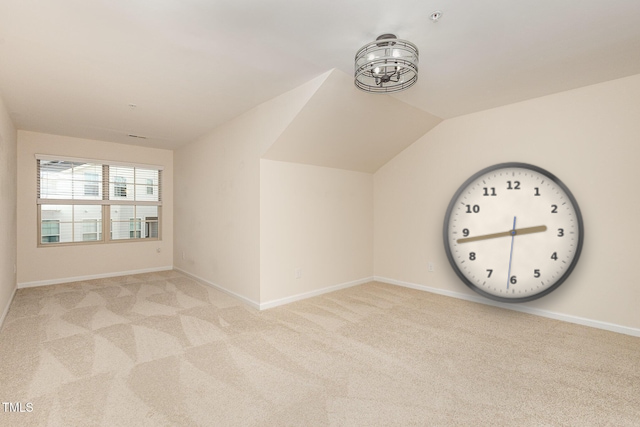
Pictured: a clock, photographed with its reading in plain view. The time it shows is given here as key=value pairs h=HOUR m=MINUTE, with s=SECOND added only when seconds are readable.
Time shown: h=2 m=43 s=31
